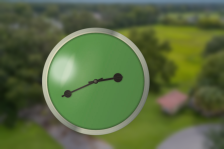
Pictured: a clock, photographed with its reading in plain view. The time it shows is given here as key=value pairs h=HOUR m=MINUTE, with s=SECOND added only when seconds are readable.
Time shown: h=2 m=41
